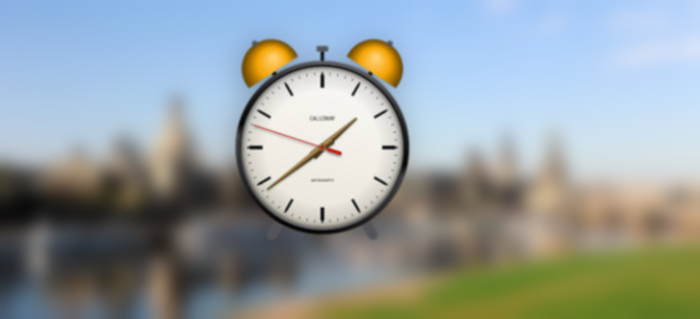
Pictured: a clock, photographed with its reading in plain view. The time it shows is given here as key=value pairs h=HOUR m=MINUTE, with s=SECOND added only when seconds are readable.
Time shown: h=1 m=38 s=48
